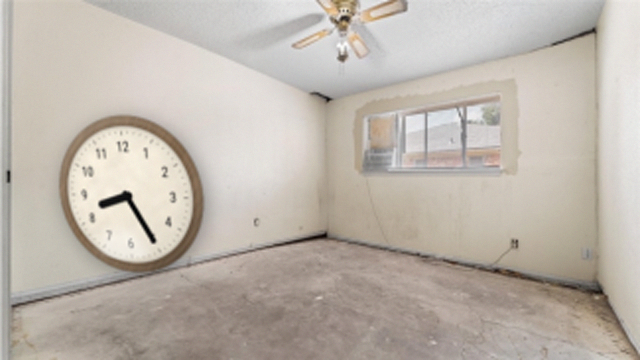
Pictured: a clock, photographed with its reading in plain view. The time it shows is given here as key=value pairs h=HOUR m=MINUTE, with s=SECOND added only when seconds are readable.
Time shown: h=8 m=25
